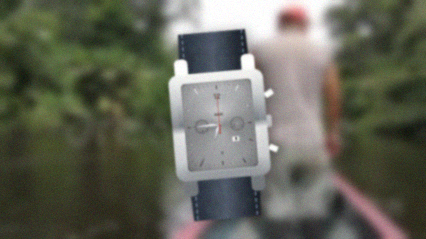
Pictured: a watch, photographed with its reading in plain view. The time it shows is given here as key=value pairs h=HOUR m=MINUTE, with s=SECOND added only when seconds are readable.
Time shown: h=6 m=45
